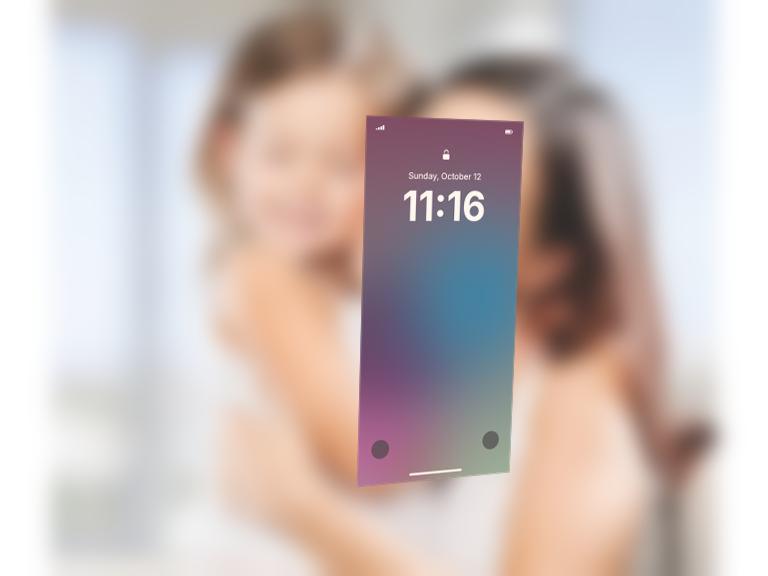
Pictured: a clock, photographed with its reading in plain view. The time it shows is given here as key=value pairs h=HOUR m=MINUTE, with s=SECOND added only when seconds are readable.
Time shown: h=11 m=16
